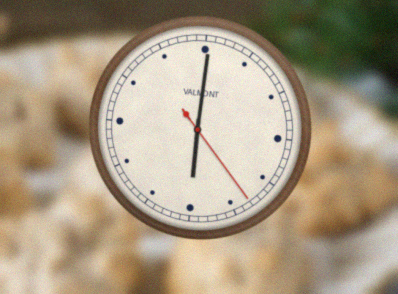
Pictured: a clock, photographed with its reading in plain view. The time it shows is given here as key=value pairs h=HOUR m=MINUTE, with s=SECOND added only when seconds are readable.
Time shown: h=6 m=0 s=23
